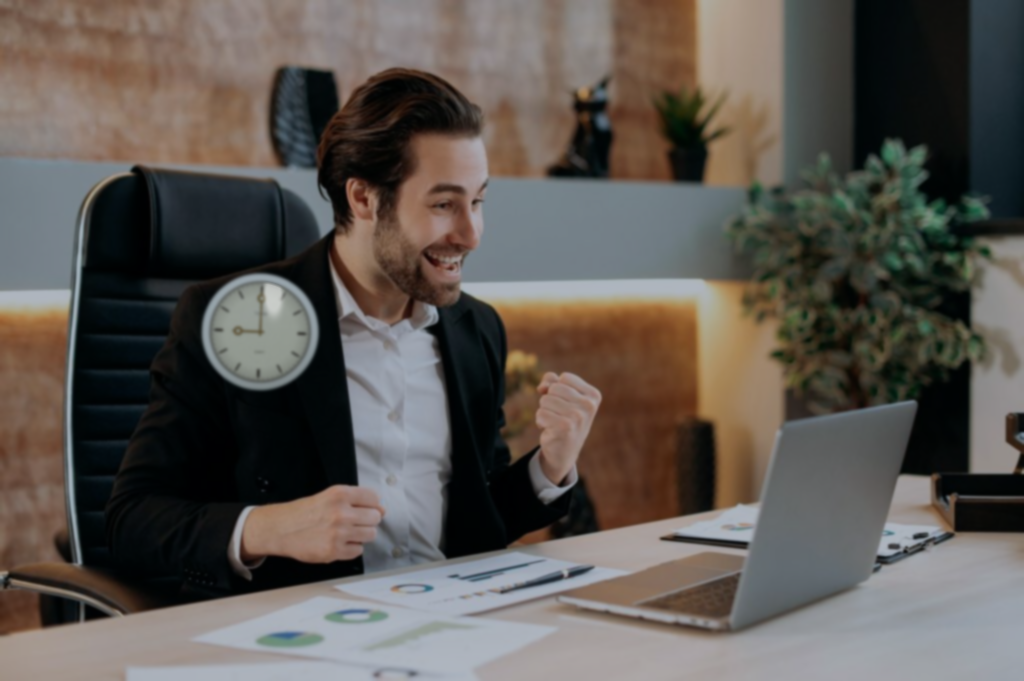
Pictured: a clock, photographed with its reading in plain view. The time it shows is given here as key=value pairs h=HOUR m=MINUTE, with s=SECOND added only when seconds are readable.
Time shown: h=9 m=0
